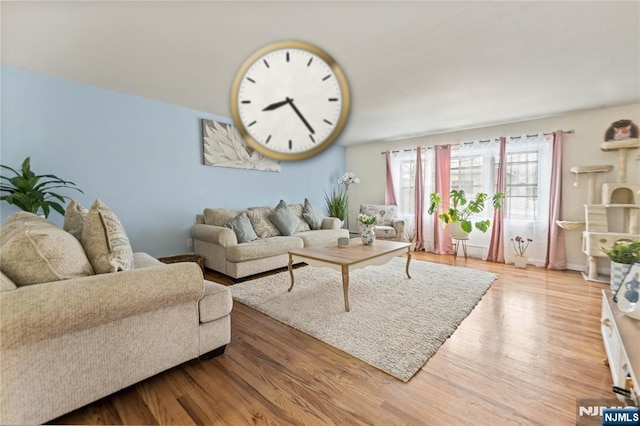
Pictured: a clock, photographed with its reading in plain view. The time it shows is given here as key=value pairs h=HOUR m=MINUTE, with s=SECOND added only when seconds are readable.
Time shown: h=8 m=24
